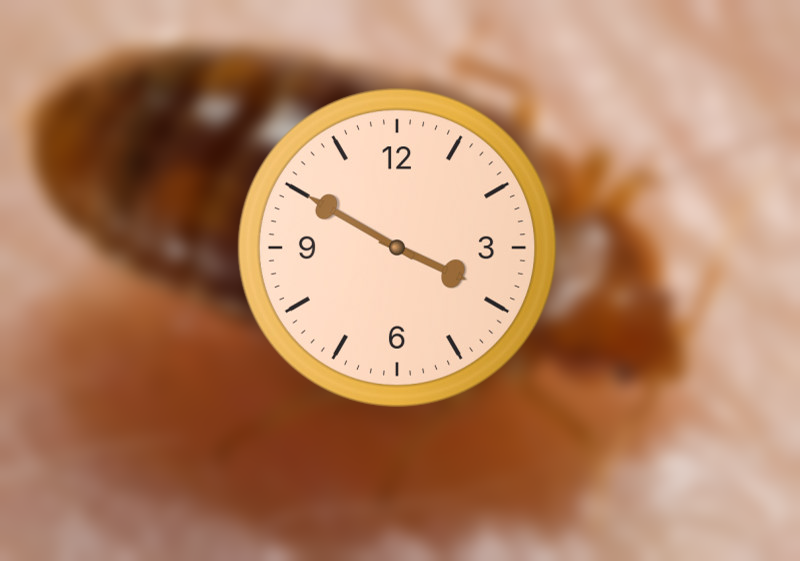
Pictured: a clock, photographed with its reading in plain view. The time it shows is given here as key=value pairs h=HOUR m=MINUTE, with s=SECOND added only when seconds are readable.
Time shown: h=3 m=50
